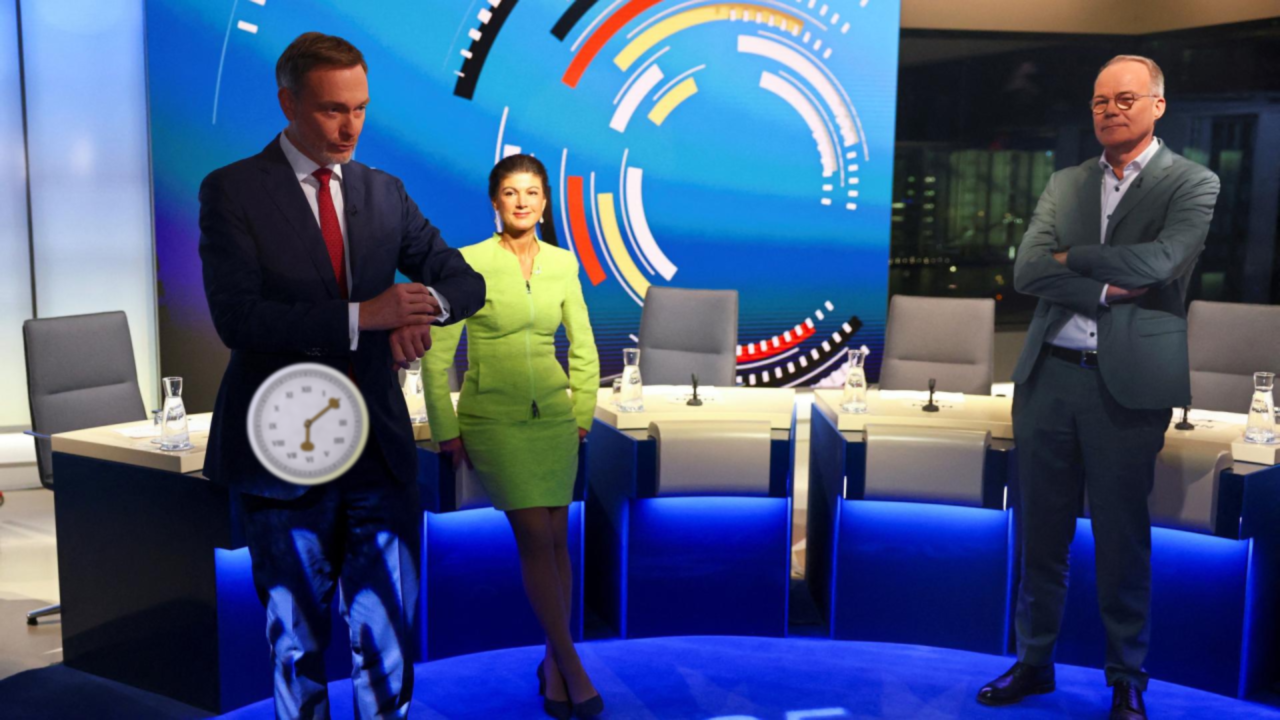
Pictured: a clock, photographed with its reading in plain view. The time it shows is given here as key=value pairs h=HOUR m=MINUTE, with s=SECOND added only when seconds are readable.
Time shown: h=6 m=9
